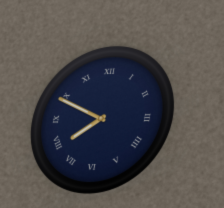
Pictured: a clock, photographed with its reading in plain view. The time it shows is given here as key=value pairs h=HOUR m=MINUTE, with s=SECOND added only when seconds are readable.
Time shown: h=7 m=49
